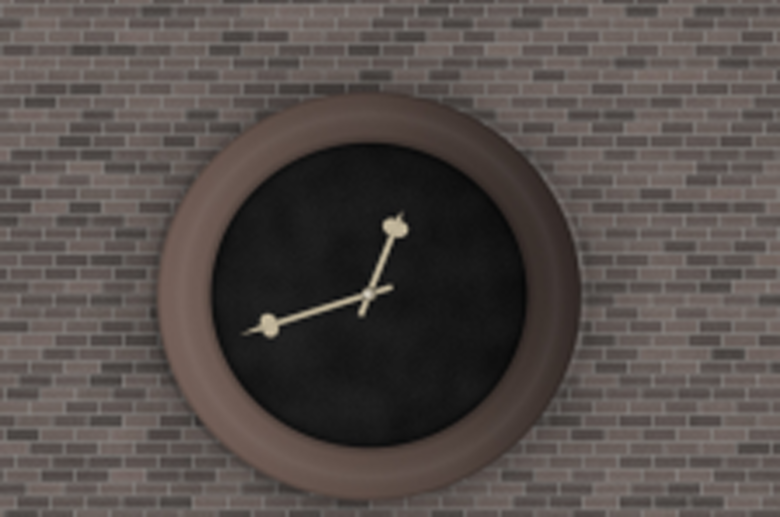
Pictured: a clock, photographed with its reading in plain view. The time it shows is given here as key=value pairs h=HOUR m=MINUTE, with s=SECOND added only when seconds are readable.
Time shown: h=12 m=42
